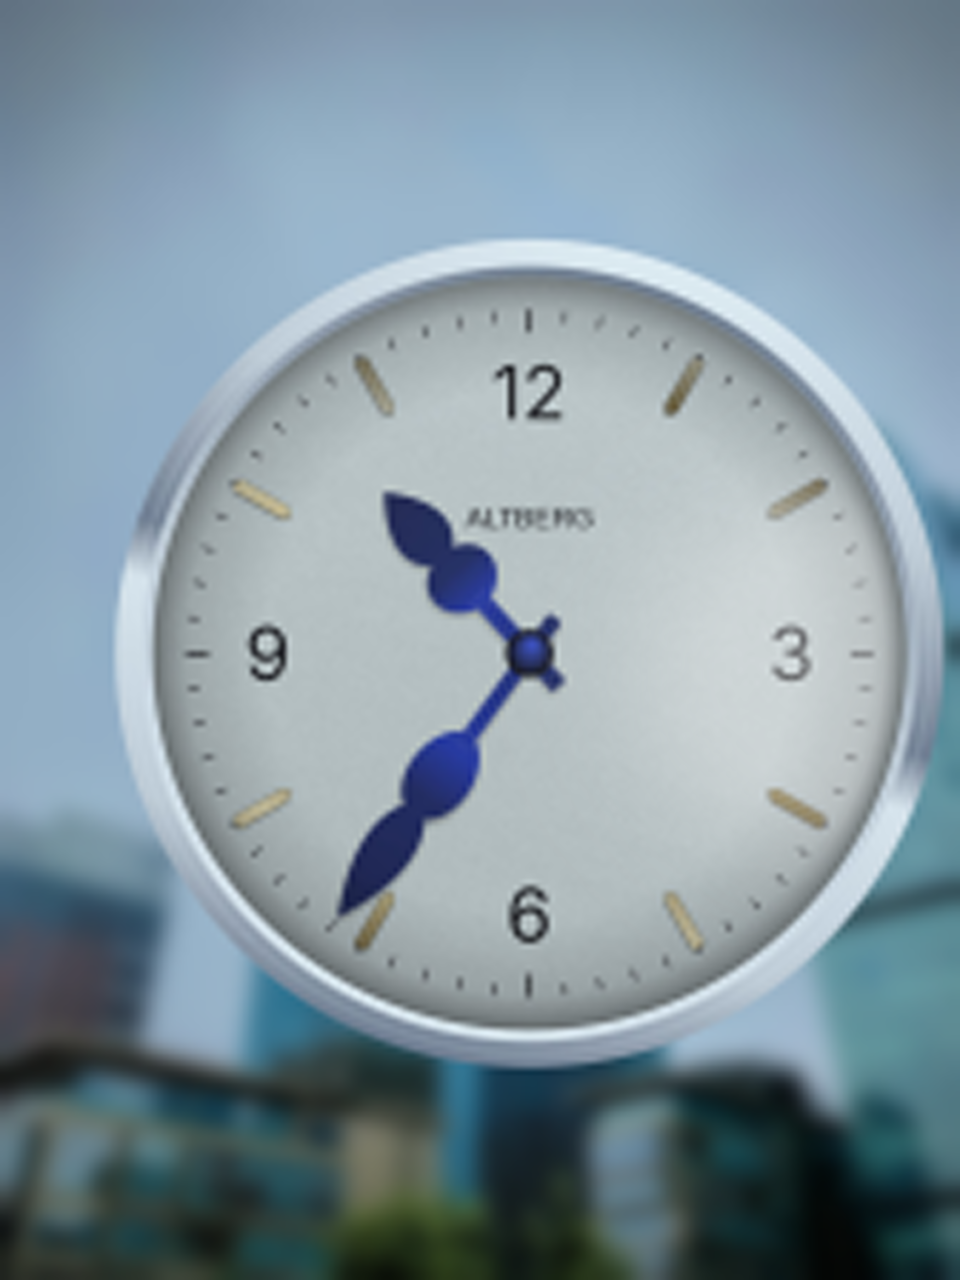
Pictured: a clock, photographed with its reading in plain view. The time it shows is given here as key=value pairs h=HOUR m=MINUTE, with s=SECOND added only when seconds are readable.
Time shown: h=10 m=36
